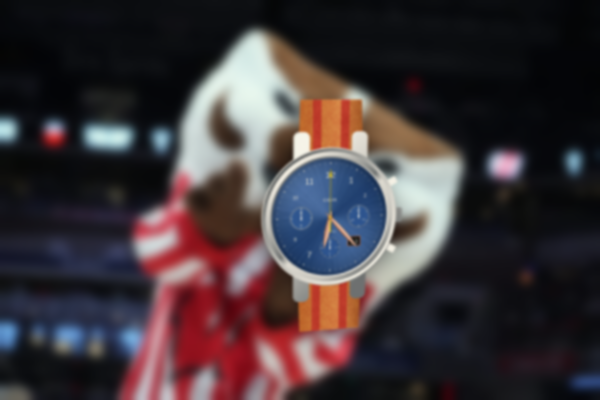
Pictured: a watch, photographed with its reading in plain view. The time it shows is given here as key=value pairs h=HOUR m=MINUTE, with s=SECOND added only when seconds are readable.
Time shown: h=6 m=23
